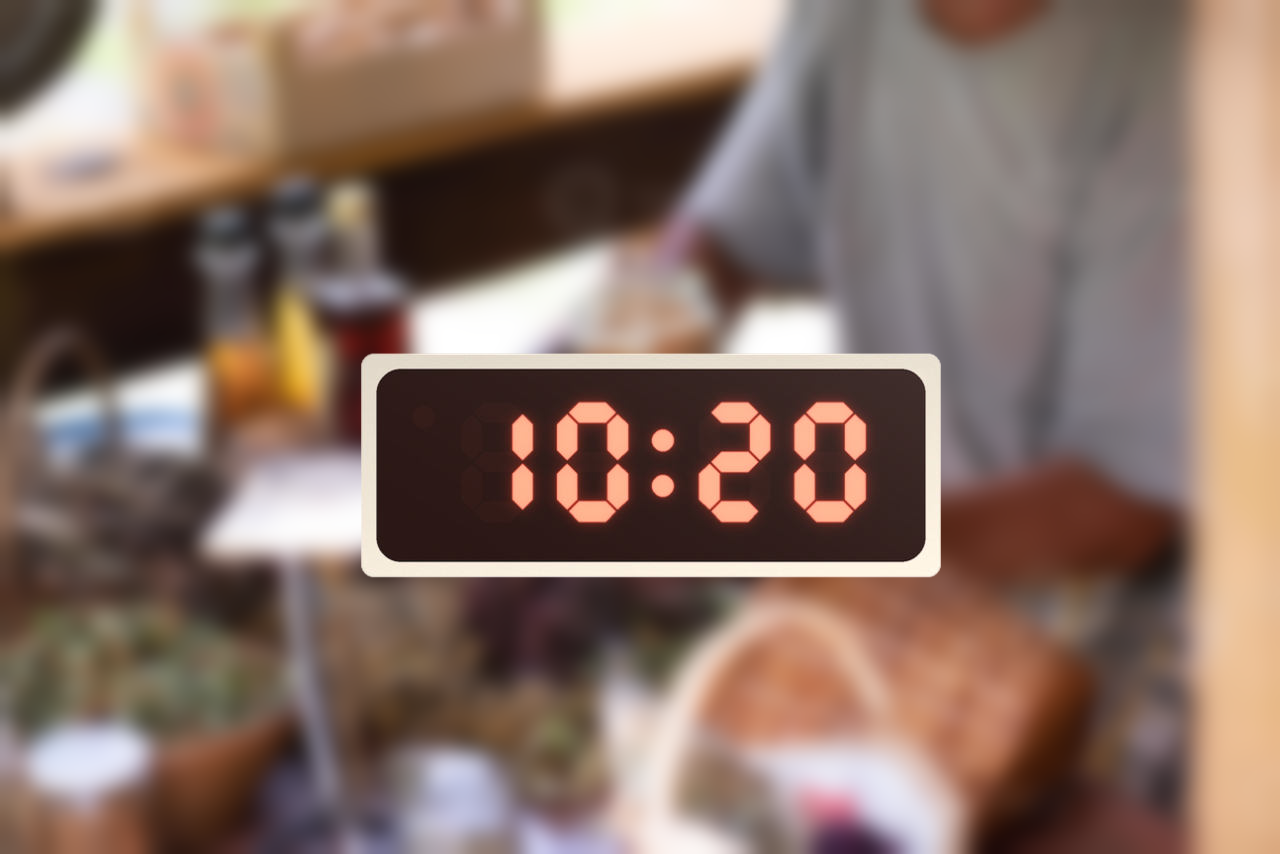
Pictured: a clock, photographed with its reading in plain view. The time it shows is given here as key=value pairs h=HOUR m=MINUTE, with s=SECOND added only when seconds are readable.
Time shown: h=10 m=20
